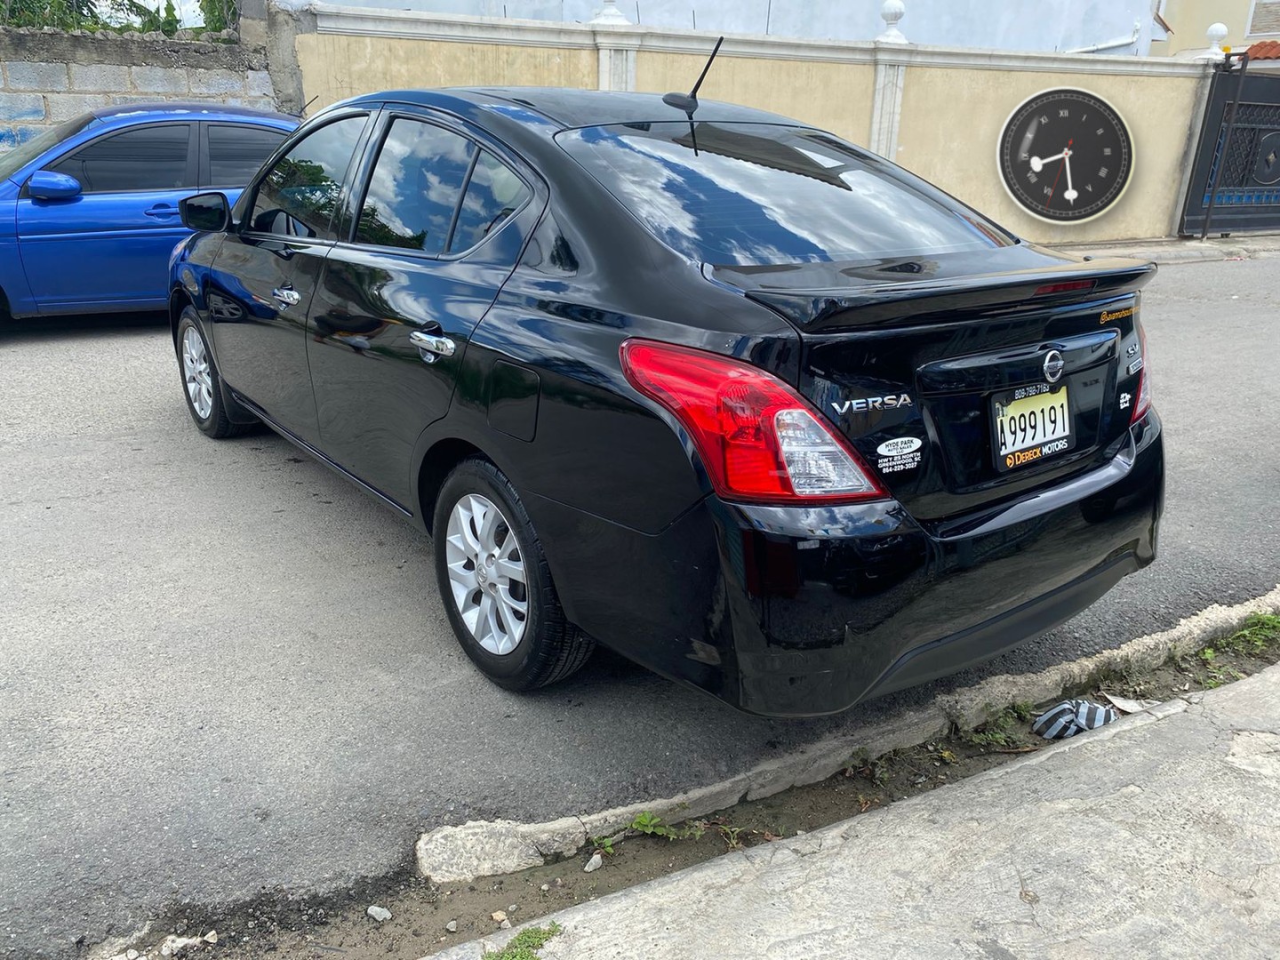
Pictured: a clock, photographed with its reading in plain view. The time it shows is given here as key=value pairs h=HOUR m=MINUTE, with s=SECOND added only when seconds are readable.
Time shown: h=8 m=29 s=34
